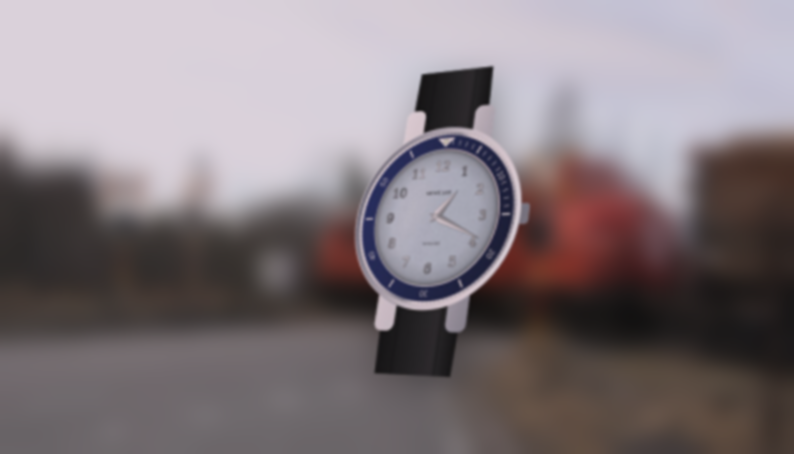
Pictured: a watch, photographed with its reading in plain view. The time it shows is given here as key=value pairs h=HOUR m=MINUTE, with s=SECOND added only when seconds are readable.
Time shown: h=1 m=19
